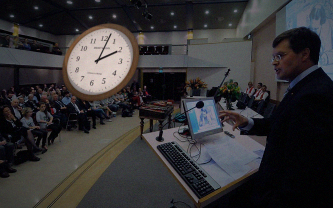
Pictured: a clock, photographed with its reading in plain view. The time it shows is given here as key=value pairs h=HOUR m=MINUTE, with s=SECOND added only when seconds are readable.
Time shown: h=2 m=2
